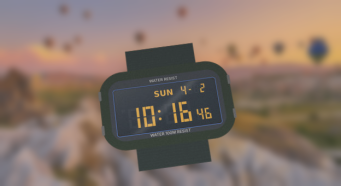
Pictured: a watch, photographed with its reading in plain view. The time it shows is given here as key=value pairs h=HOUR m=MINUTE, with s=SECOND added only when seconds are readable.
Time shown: h=10 m=16 s=46
